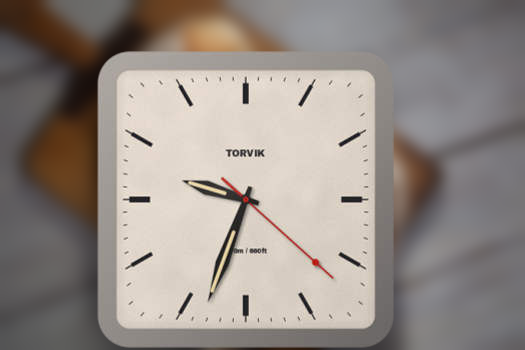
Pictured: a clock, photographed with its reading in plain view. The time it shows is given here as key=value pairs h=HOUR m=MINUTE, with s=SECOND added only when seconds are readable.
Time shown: h=9 m=33 s=22
